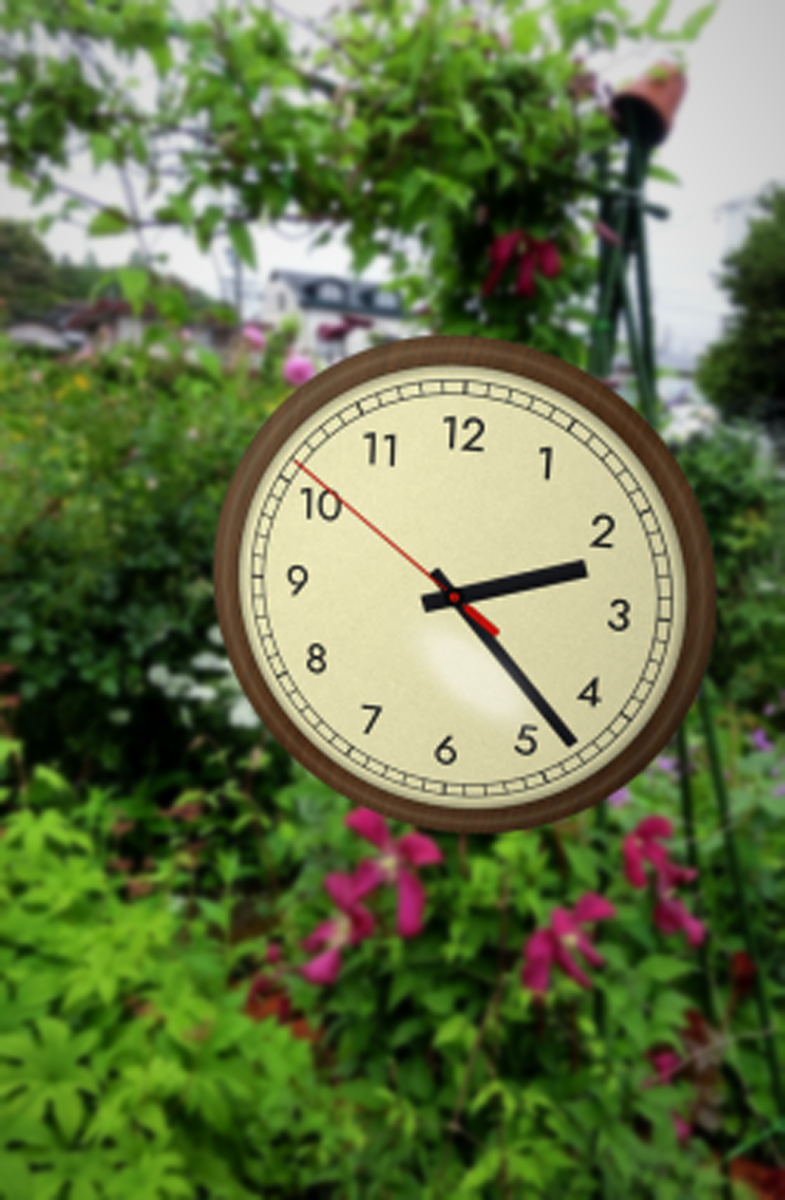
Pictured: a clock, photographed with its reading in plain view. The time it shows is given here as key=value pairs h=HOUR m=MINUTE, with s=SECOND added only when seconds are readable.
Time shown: h=2 m=22 s=51
